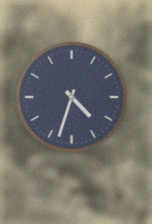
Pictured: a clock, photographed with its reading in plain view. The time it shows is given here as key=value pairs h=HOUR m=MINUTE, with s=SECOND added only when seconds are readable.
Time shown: h=4 m=33
